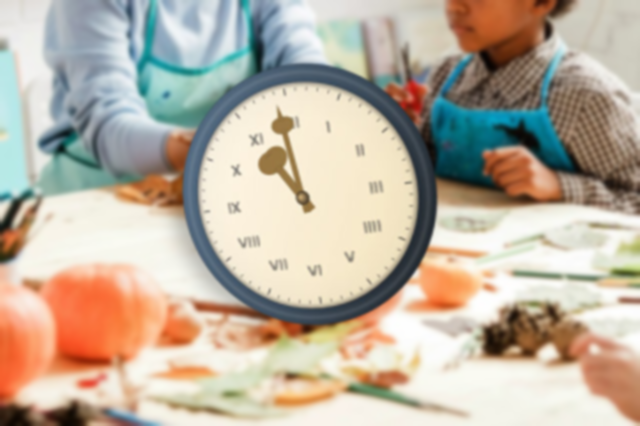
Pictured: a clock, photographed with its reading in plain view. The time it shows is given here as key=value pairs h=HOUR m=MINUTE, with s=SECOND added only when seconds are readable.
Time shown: h=10 m=59
